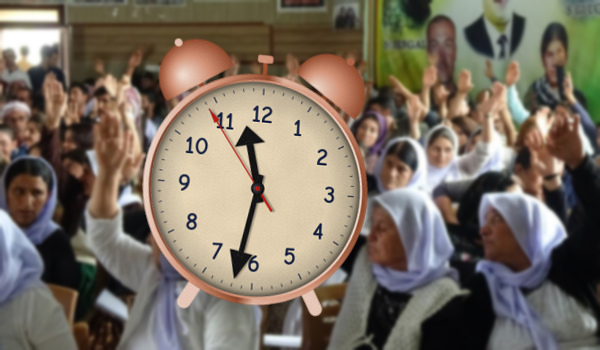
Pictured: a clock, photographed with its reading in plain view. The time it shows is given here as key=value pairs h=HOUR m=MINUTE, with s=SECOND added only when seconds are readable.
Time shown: h=11 m=31 s=54
